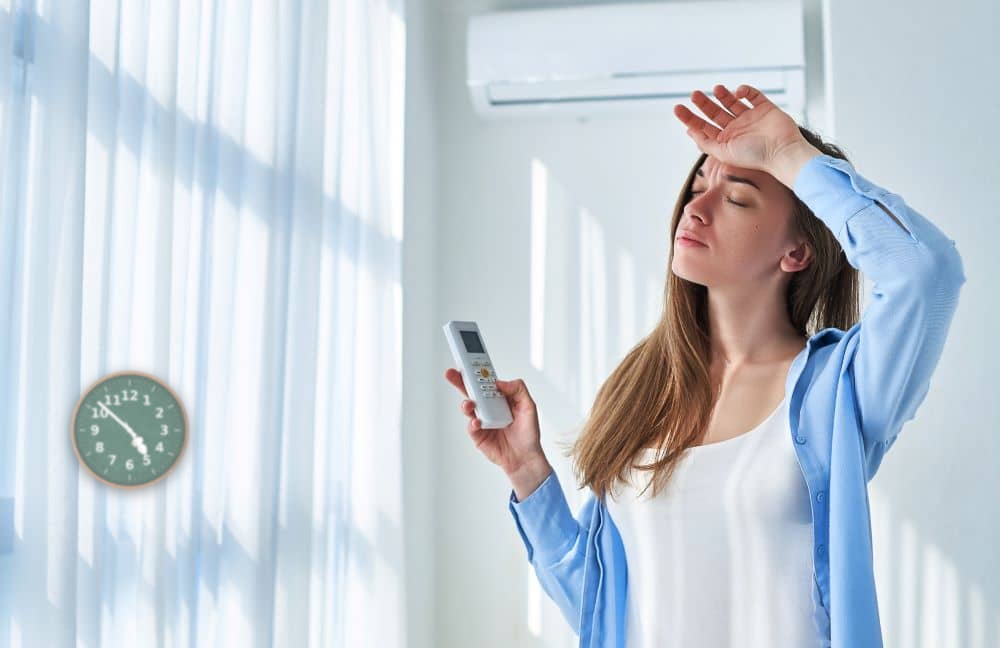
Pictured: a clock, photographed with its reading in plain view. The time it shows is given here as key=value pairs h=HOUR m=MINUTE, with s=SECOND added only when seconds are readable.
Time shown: h=4 m=52
